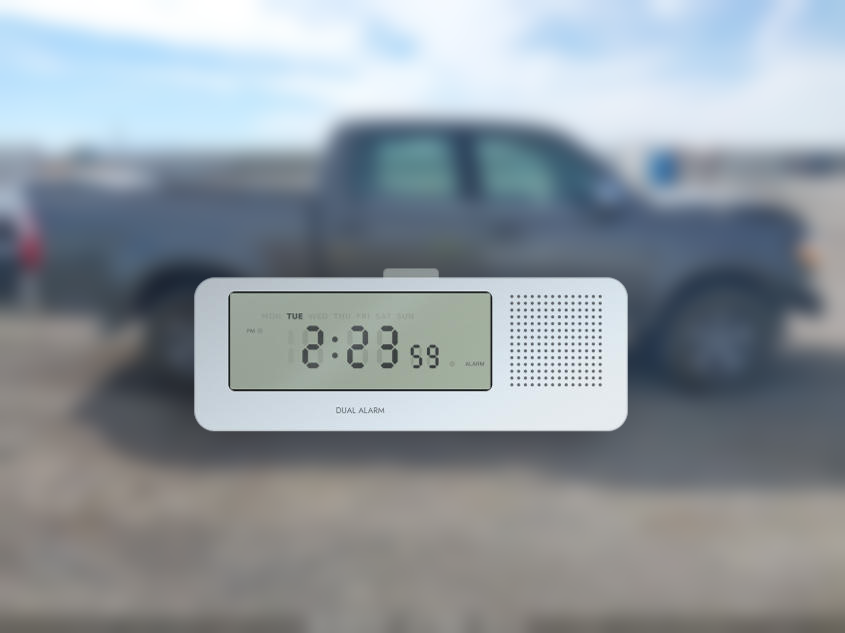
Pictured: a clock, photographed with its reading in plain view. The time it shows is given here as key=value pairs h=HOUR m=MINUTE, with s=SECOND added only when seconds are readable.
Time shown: h=2 m=23 s=59
